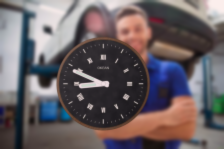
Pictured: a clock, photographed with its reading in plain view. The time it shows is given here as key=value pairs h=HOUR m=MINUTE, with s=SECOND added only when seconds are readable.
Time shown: h=8 m=49
